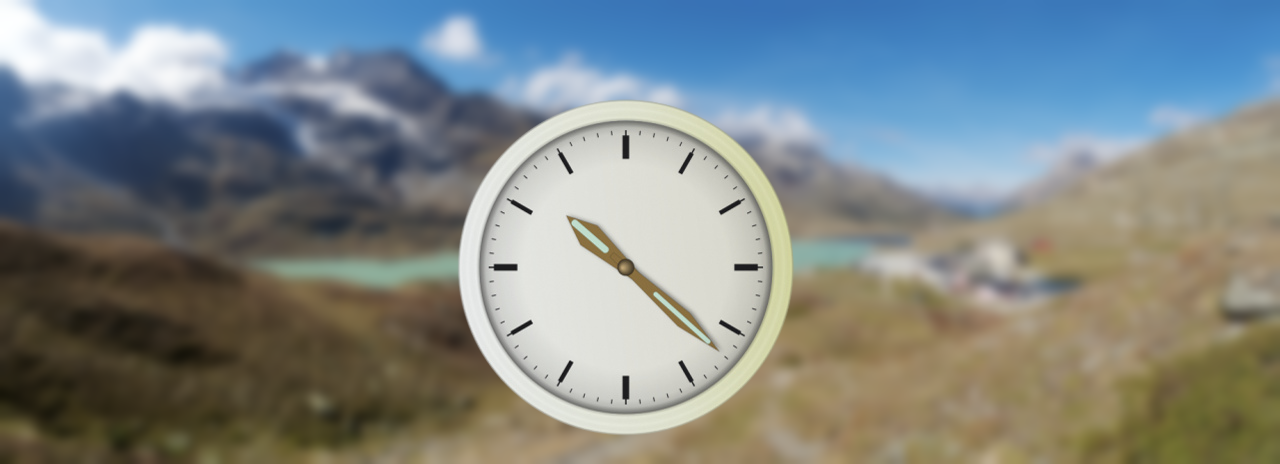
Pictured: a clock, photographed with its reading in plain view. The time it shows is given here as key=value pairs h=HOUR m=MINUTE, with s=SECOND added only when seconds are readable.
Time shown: h=10 m=22
